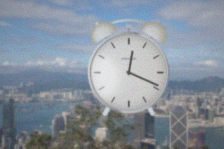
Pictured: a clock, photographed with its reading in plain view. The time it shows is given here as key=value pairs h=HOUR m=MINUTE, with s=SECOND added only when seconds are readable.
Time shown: h=12 m=19
